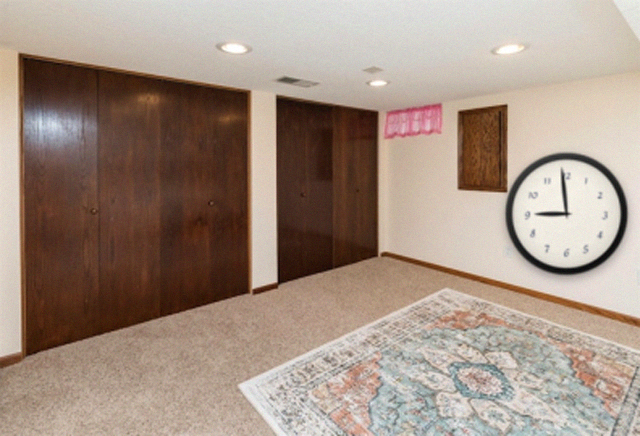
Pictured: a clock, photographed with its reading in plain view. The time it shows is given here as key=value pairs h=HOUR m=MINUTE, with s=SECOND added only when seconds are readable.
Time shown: h=8 m=59
